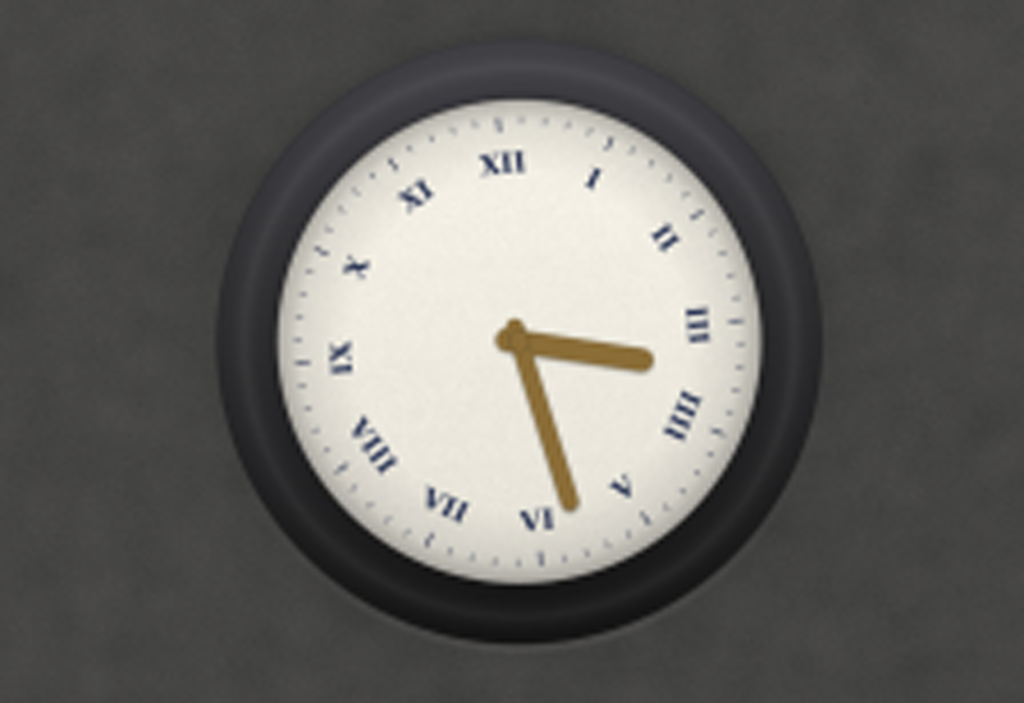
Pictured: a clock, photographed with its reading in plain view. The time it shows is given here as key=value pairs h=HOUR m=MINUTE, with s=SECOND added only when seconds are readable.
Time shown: h=3 m=28
